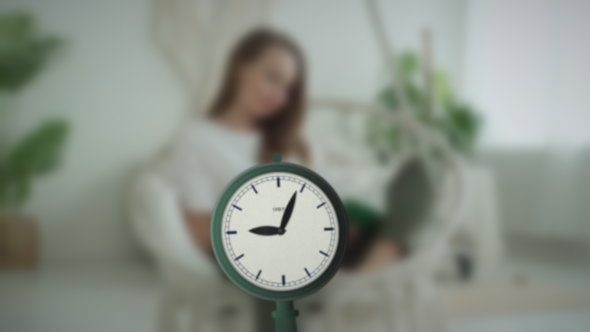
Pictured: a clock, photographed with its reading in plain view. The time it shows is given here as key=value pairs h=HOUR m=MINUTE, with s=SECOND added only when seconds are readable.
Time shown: h=9 m=4
